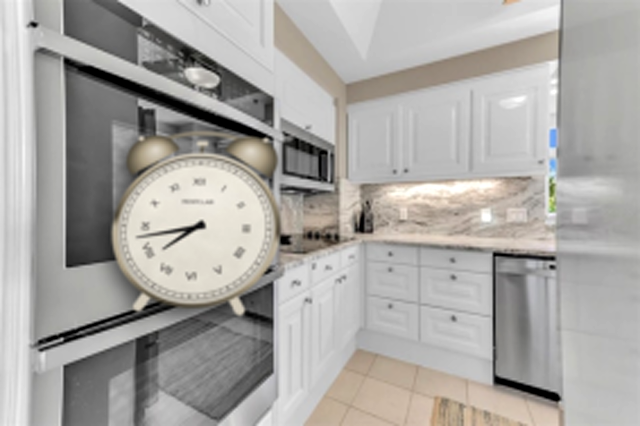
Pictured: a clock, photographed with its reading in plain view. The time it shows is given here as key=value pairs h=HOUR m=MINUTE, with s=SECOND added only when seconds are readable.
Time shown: h=7 m=43
